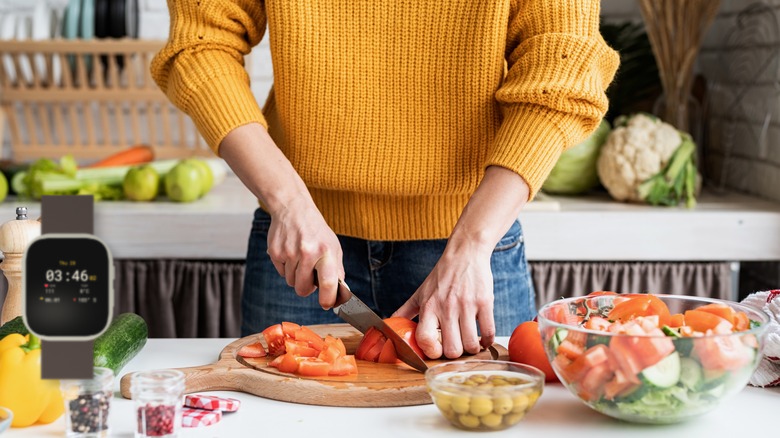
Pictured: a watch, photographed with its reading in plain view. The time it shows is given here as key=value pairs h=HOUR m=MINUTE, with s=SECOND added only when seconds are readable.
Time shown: h=3 m=46
